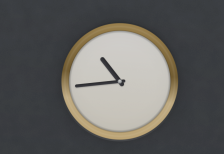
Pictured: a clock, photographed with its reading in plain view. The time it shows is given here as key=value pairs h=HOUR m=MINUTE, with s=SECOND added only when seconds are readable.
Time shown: h=10 m=44
